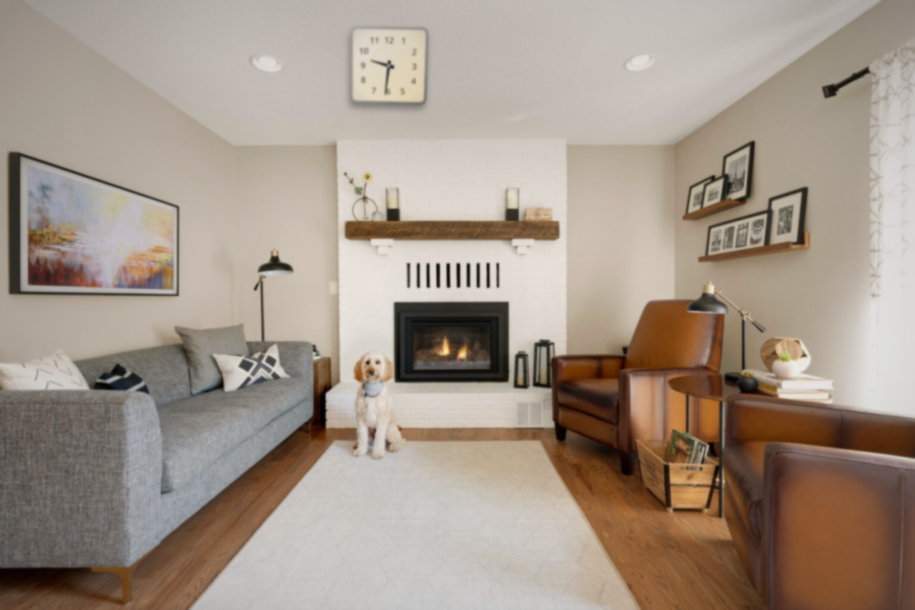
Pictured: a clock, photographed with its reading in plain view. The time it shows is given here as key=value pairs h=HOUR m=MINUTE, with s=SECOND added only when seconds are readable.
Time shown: h=9 m=31
